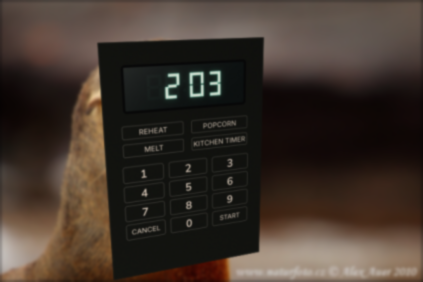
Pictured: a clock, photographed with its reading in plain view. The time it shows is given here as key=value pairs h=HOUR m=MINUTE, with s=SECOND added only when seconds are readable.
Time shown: h=2 m=3
